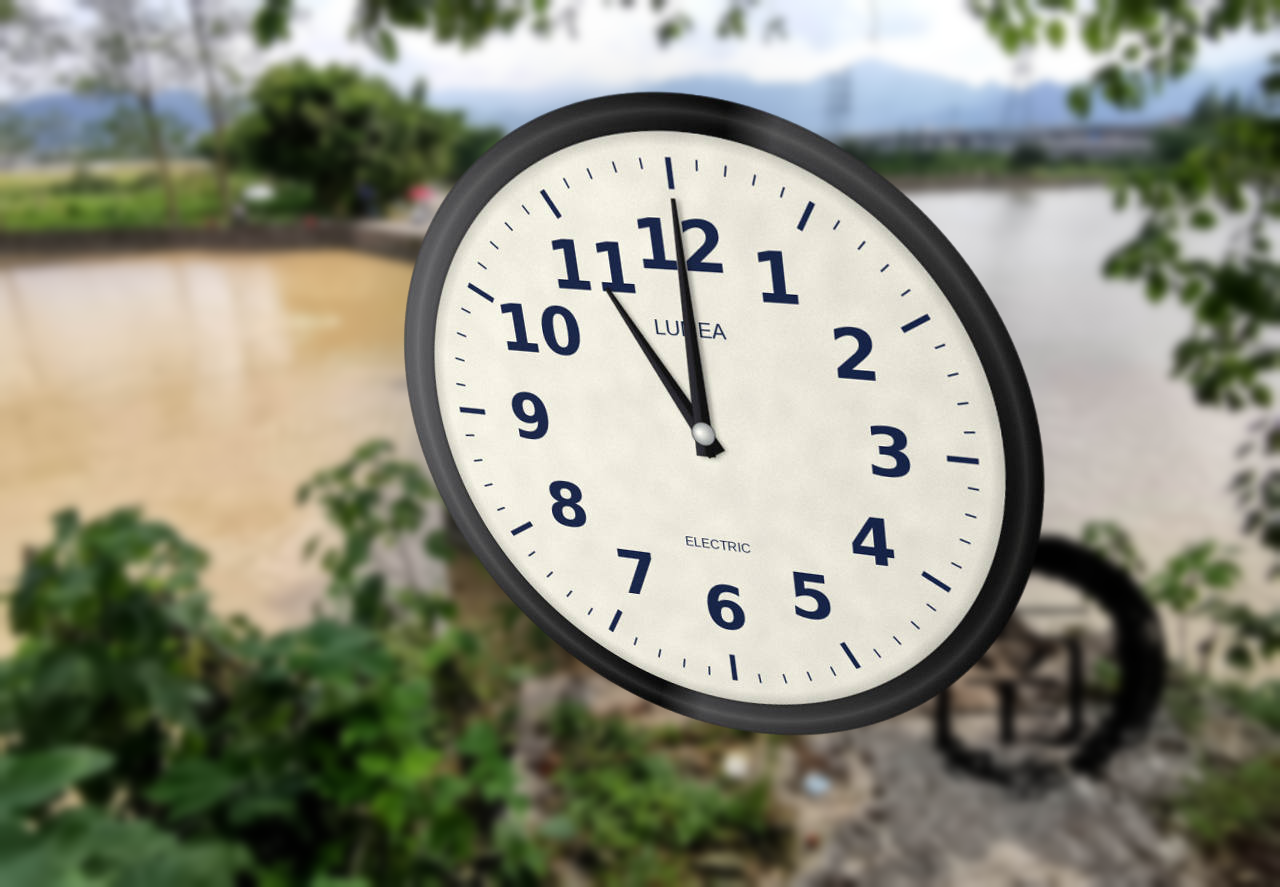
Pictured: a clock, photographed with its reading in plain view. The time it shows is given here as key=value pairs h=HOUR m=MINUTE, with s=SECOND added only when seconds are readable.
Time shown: h=11 m=0
